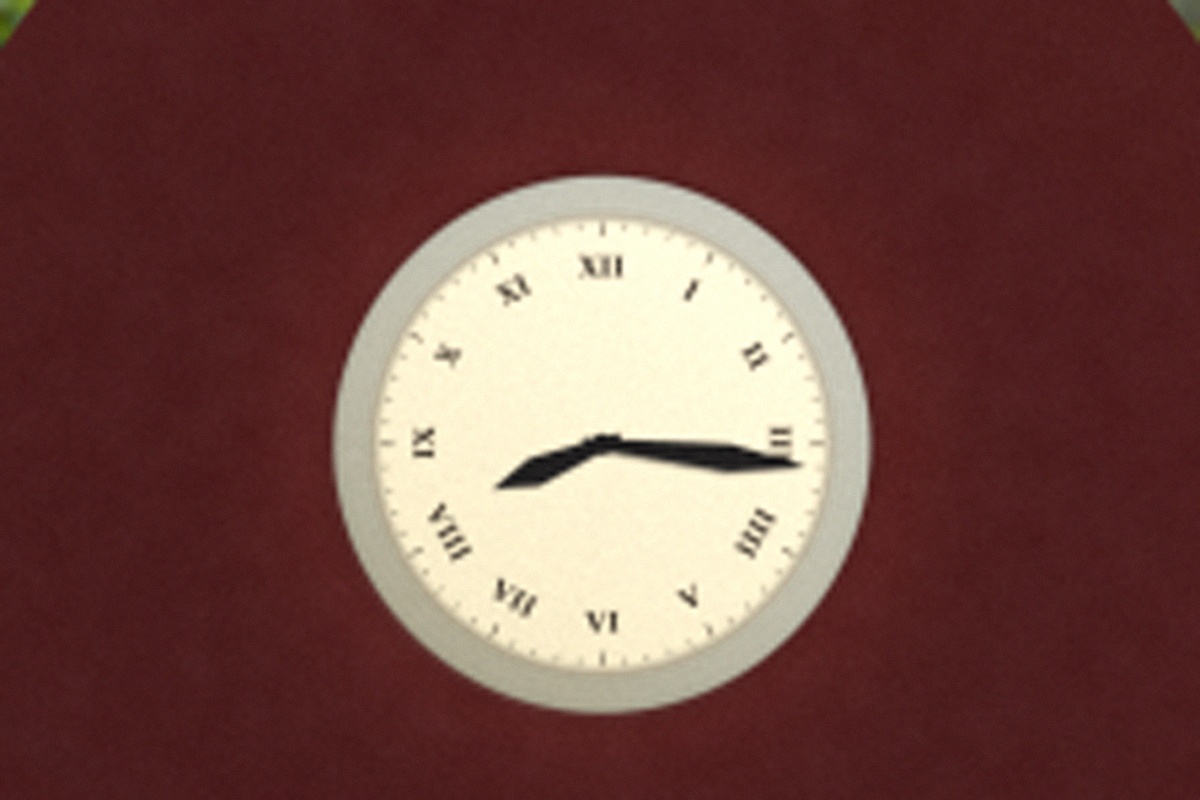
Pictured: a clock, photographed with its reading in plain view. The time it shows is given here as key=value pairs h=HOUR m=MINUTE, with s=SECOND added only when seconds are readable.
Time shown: h=8 m=16
